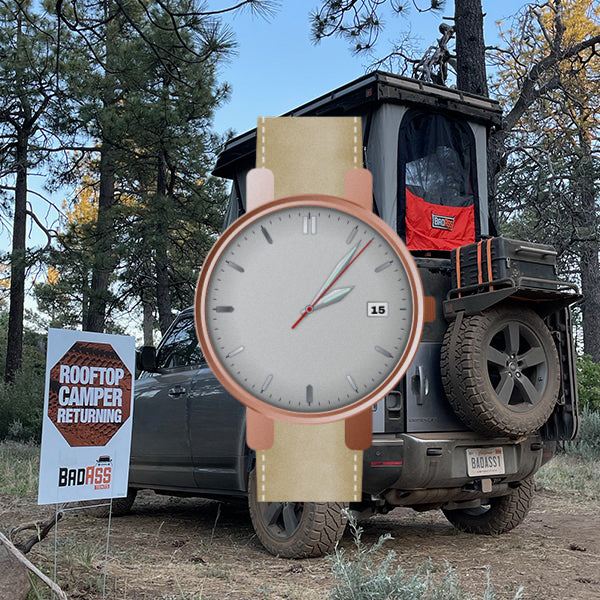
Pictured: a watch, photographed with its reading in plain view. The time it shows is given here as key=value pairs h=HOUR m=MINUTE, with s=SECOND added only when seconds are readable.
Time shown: h=2 m=6 s=7
